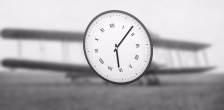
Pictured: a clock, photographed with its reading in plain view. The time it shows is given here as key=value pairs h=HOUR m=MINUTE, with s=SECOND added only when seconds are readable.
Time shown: h=6 m=8
